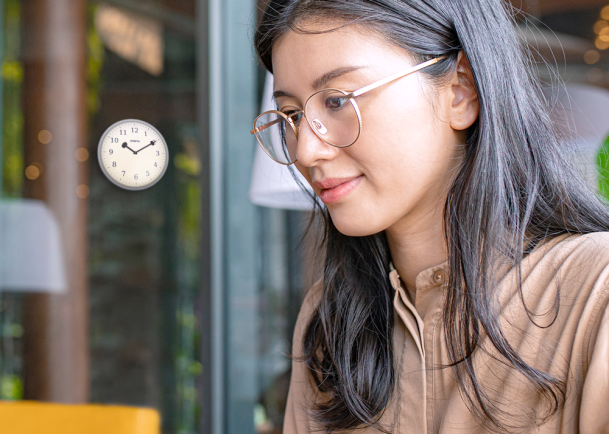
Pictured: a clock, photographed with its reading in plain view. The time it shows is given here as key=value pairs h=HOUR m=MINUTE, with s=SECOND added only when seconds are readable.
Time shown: h=10 m=10
